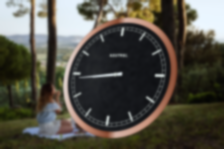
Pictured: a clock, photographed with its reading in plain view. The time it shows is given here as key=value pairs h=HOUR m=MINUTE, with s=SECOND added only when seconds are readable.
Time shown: h=8 m=44
